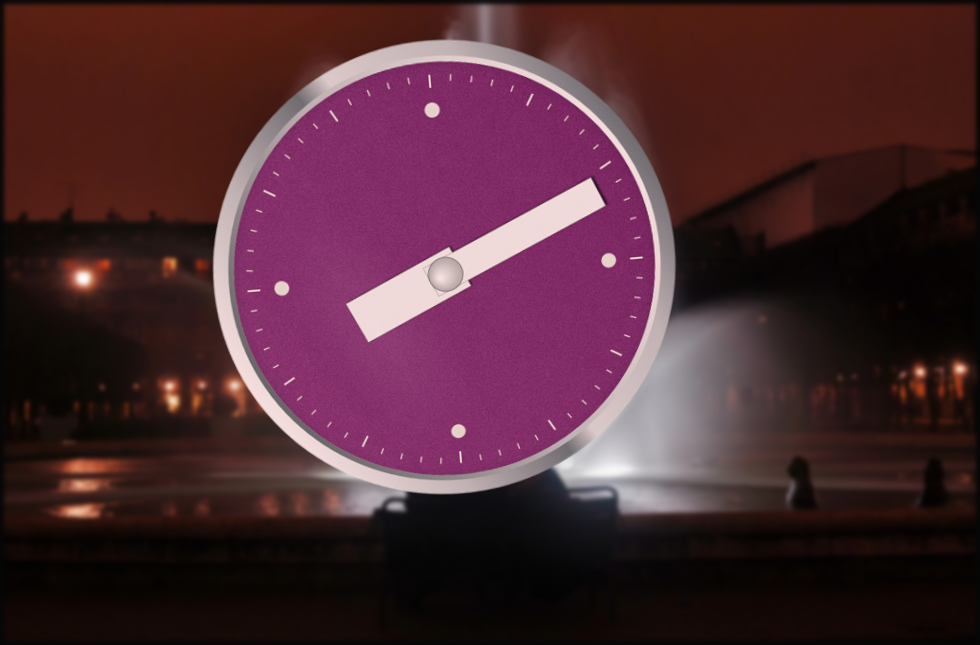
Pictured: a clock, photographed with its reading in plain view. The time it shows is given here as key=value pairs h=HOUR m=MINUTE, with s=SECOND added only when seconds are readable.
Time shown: h=8 m=11
